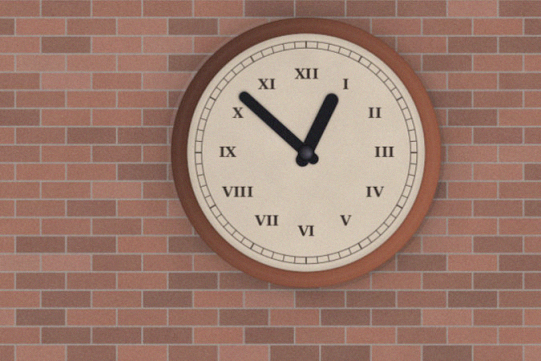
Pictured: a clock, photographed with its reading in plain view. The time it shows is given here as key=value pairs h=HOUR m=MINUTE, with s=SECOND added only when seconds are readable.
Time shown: h=12 m=52
